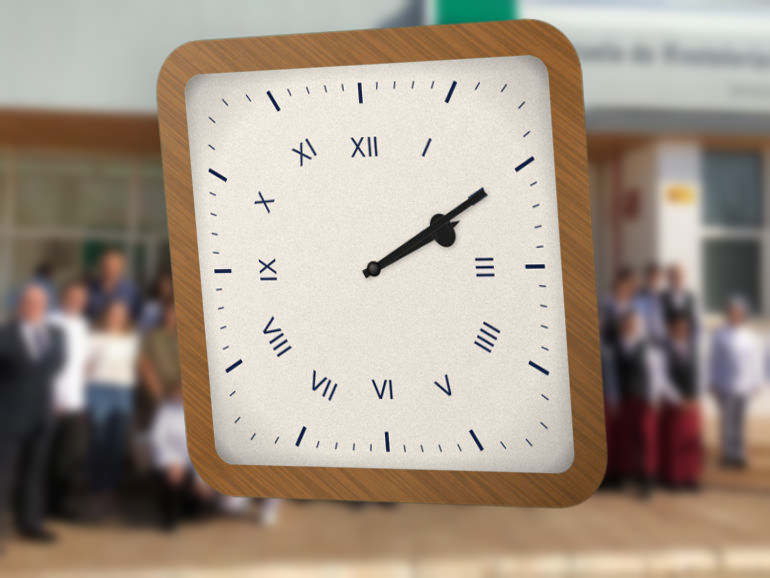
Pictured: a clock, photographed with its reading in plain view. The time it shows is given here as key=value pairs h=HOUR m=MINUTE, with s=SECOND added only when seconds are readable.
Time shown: h=2 m=10
